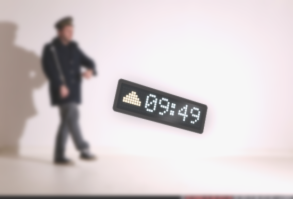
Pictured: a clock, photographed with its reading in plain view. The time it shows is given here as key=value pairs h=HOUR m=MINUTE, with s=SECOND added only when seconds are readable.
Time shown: h=9 m=49
